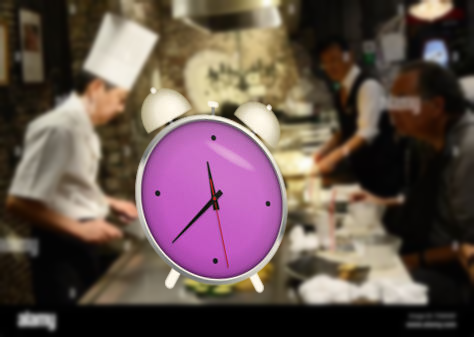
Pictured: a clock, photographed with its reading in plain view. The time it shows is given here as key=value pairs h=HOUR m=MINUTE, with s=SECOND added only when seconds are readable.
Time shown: h=11 m=37 s=28
